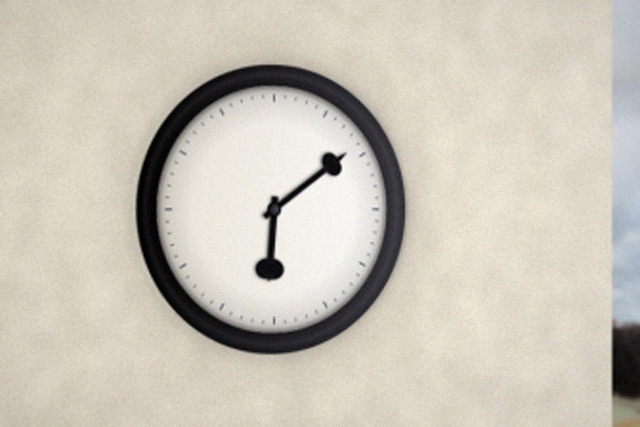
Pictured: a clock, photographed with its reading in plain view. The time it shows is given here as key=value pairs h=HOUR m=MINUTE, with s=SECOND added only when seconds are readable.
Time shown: h=6 m=9
